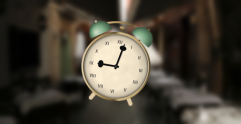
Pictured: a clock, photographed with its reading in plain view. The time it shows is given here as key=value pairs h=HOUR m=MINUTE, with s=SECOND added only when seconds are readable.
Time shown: h=9 m=2
